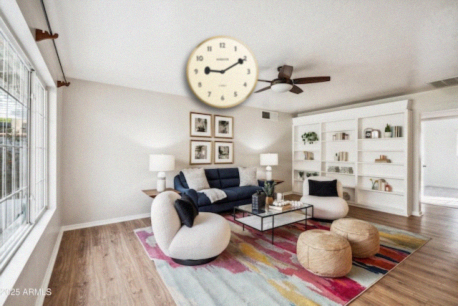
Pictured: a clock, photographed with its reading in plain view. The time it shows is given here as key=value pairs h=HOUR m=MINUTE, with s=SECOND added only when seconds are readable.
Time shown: h=9 m=10
